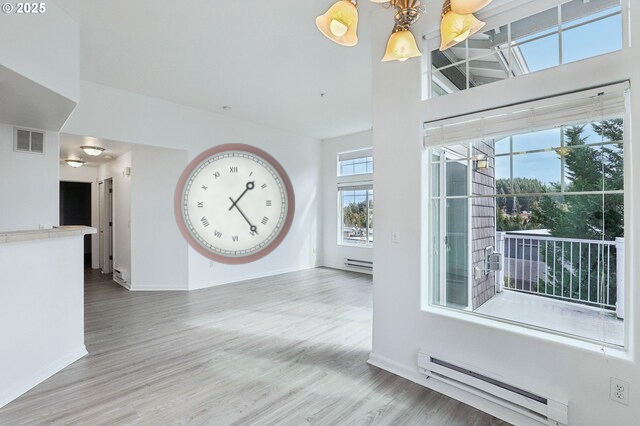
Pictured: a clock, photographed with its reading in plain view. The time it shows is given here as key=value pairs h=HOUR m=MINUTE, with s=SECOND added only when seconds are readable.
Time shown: h=1 m=24
